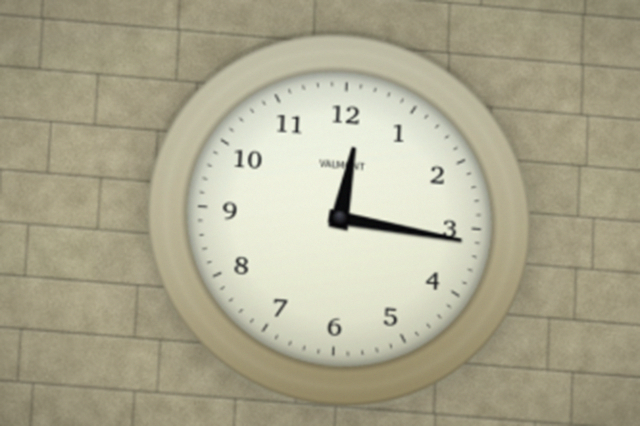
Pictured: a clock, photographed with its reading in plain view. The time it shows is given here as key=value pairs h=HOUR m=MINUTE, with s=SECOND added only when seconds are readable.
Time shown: h=12 m=16
